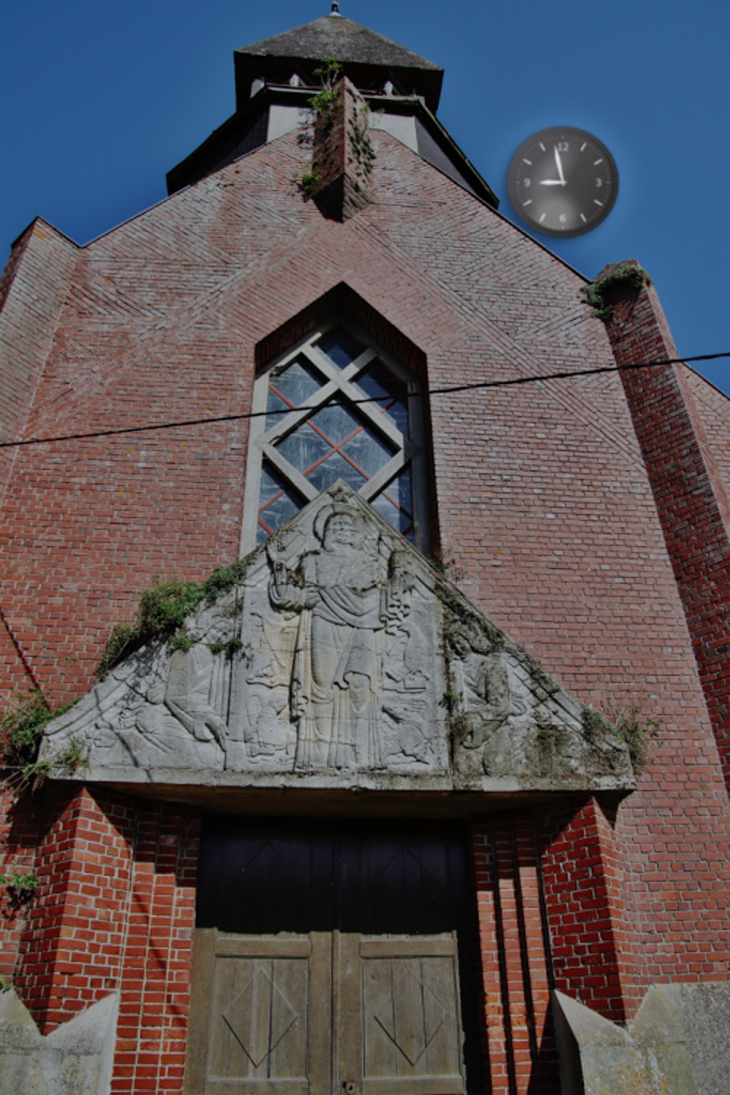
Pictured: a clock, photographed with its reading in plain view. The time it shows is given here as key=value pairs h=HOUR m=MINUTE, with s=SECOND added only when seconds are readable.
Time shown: h=8 m=58
